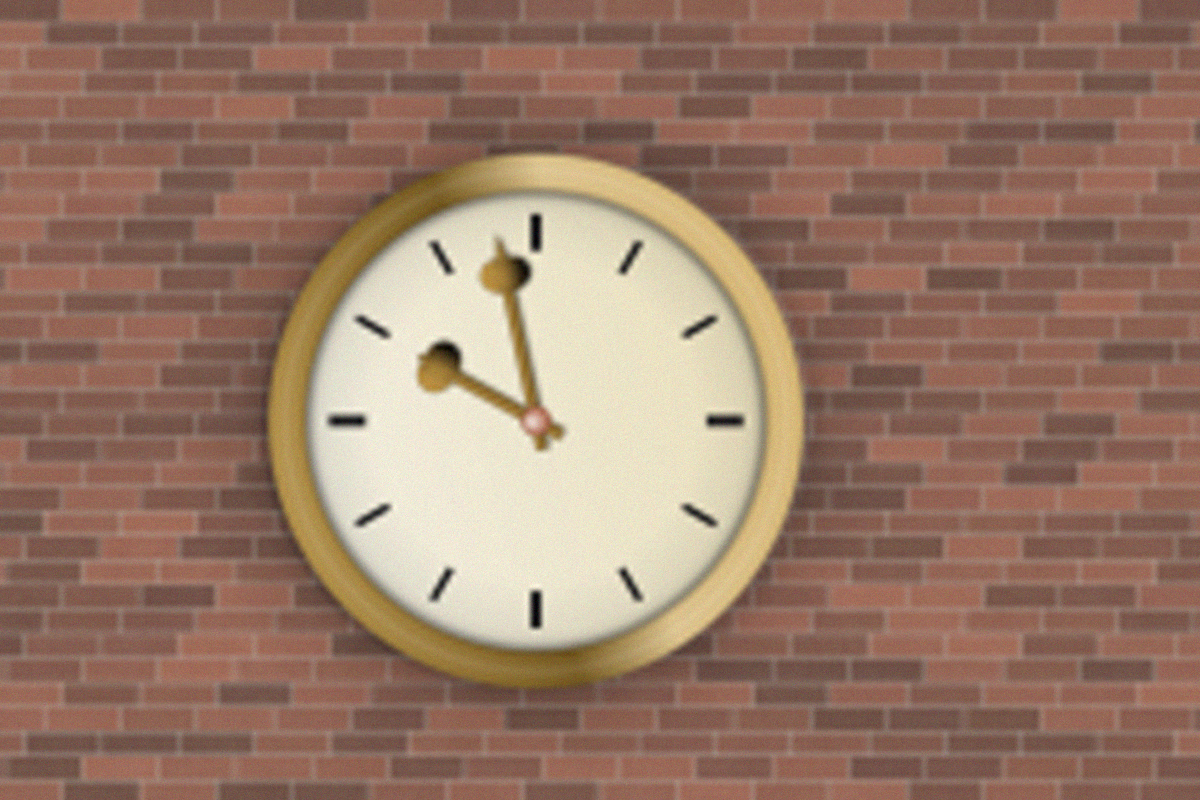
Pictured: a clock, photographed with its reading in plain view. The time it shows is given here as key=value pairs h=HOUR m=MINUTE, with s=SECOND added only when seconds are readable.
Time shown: h=9 m=58
